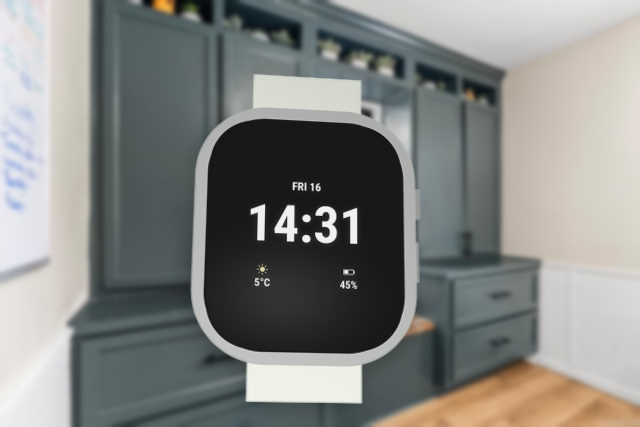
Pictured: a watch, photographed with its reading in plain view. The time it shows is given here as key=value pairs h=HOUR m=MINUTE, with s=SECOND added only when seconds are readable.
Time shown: h=14 m=31
